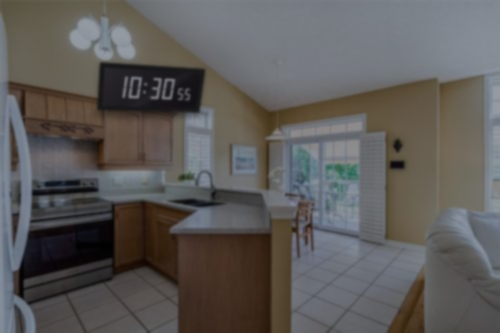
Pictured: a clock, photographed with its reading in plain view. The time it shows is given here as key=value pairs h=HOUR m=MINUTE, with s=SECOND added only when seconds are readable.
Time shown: h=10 m=30 s=55
